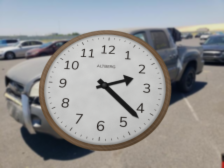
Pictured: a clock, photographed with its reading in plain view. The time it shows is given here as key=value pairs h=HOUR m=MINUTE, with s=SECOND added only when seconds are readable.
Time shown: h=2 m=22
